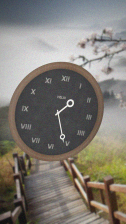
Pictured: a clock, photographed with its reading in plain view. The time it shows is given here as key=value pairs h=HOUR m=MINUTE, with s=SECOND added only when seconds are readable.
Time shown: h=1 m=26
